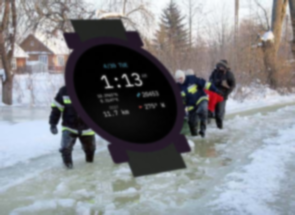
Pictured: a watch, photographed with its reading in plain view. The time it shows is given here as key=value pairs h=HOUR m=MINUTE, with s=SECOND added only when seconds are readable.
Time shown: h=1 m=13
